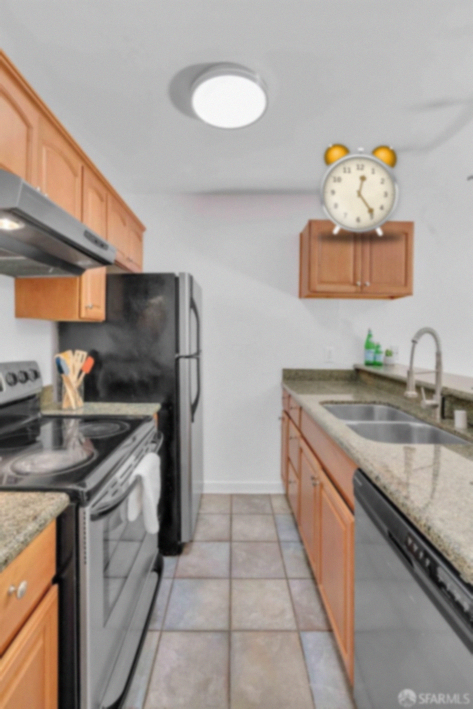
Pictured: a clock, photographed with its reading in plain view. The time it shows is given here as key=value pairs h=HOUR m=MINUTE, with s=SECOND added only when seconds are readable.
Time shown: h=12 m=24
